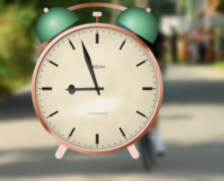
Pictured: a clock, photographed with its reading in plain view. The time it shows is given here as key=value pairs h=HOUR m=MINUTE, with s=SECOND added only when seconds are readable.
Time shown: h=8 m=57
